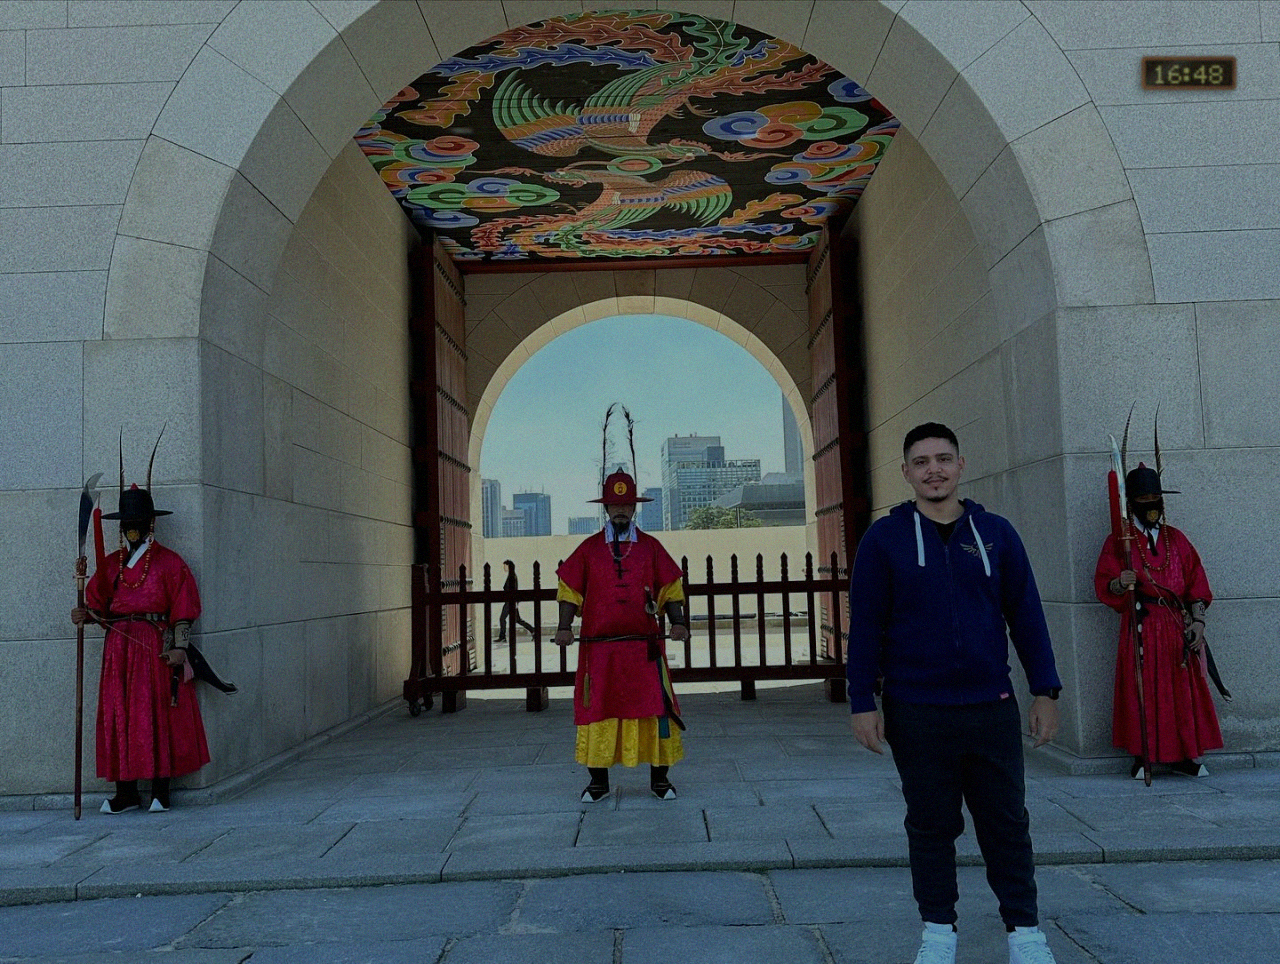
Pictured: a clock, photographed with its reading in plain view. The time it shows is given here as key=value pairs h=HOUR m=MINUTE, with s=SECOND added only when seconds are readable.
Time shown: h=16 m=48
